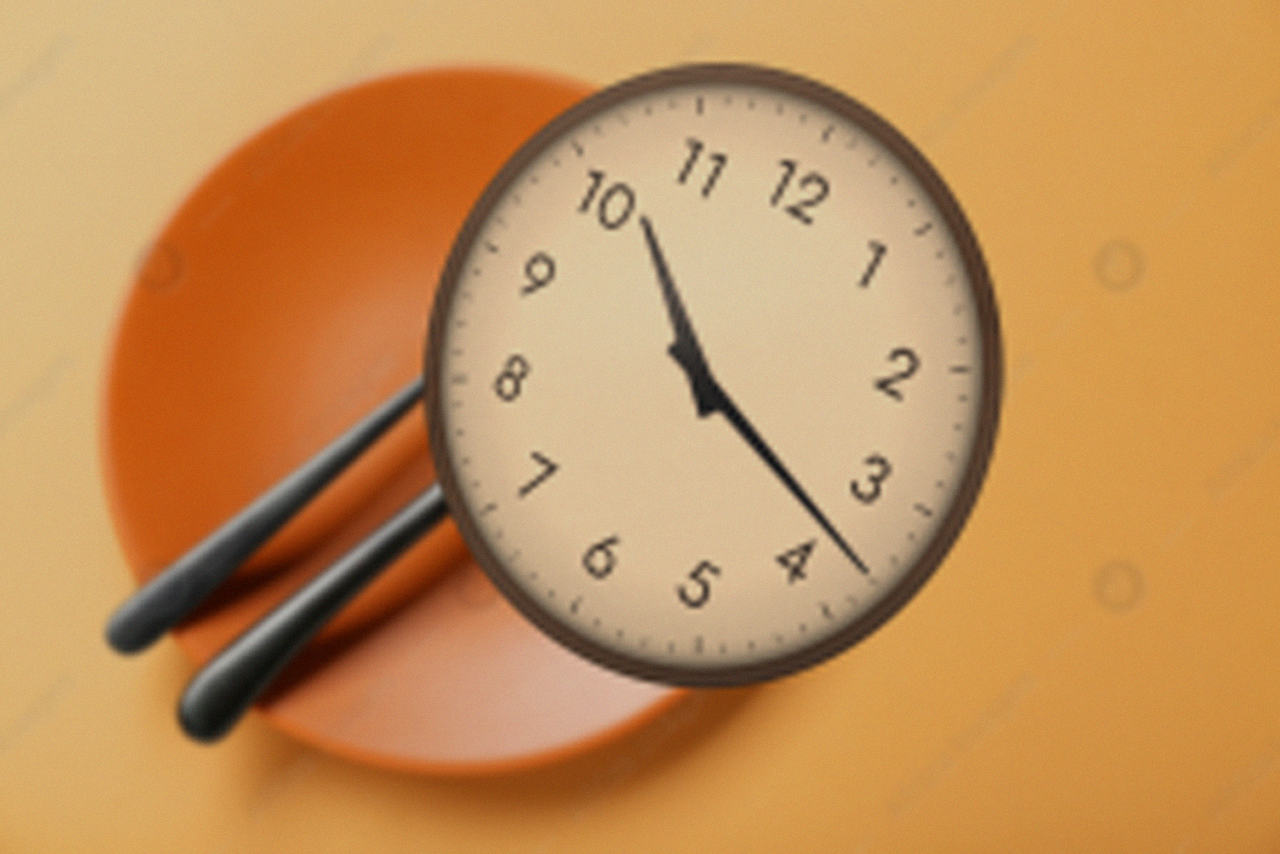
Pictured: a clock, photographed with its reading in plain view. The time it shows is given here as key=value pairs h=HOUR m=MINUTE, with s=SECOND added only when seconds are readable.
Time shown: h=10 m=18
